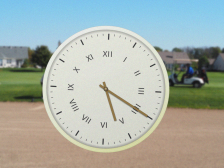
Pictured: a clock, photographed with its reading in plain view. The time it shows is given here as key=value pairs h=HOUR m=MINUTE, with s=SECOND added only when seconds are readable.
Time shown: h=5 m=20
